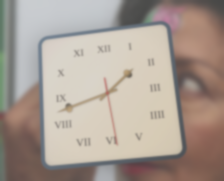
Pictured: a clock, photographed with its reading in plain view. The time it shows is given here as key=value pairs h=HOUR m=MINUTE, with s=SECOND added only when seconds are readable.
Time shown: h=1 m=42 s=29
